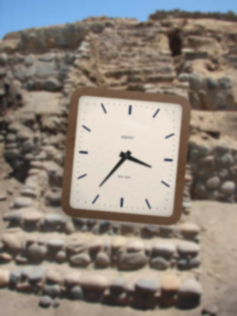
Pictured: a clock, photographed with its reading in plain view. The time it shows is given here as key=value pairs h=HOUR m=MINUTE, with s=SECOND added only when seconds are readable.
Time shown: h=3 m=36
